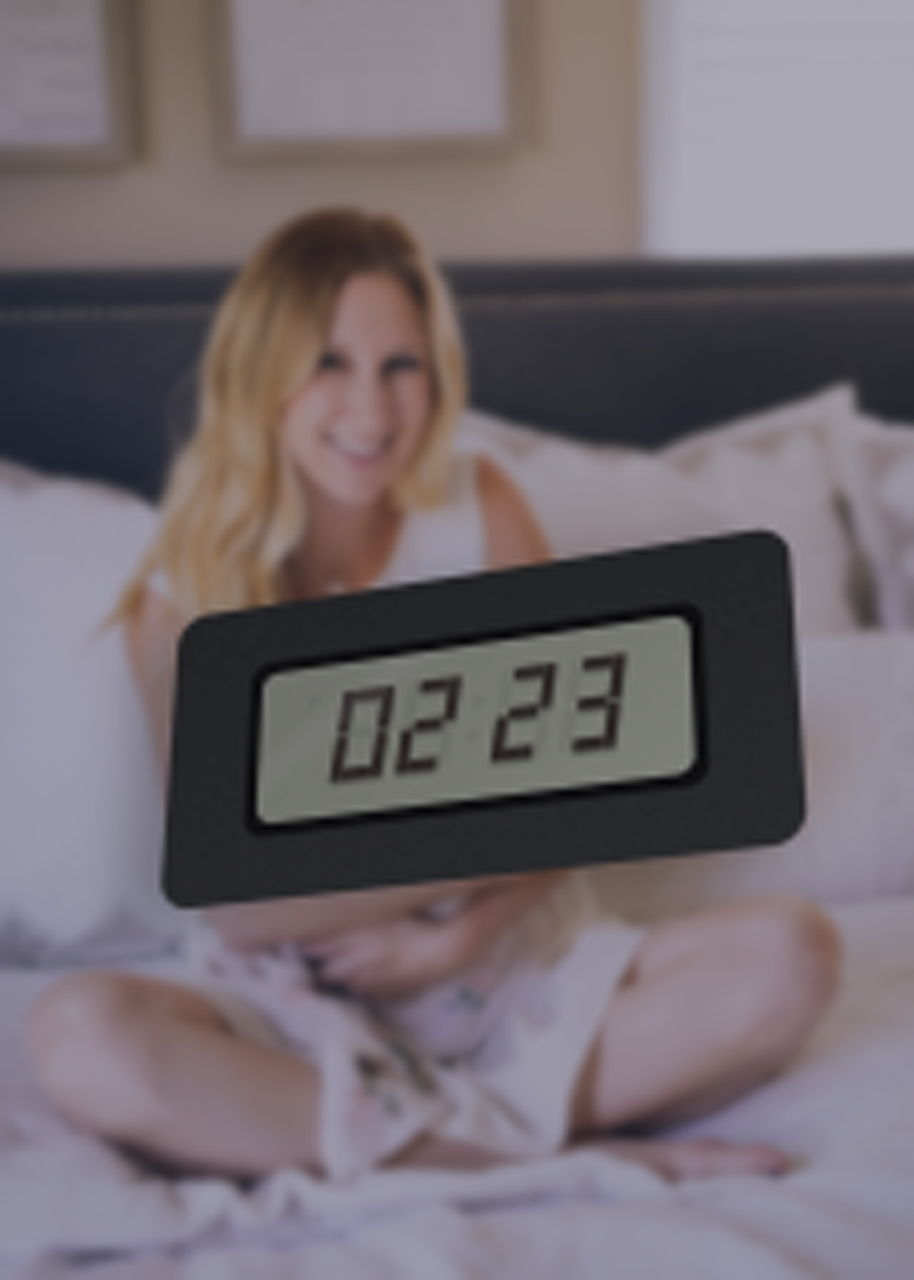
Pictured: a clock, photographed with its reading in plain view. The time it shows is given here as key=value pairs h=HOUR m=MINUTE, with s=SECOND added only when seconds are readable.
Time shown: h=2 m=23
